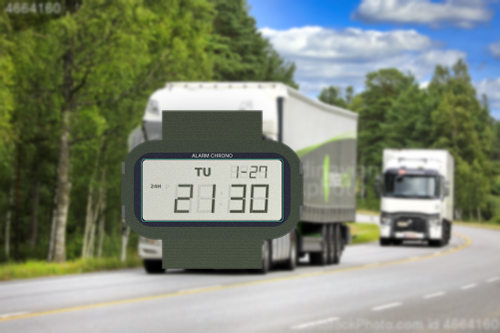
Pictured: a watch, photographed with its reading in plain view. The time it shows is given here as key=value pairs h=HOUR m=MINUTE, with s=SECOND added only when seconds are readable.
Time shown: h=21 m=30
